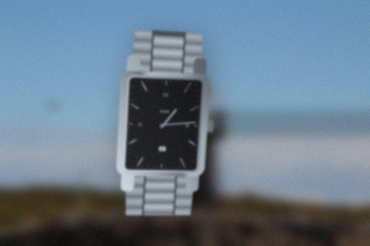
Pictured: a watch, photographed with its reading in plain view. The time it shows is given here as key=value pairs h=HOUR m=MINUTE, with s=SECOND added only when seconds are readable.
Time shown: h=1 m=14
